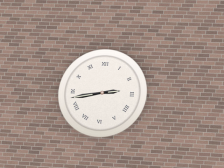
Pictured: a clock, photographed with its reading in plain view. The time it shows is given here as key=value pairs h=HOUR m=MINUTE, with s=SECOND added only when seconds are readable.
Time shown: h=2 m=43
